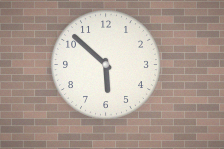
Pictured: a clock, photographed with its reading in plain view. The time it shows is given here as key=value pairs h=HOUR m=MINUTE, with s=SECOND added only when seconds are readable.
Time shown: h=5 m=52
